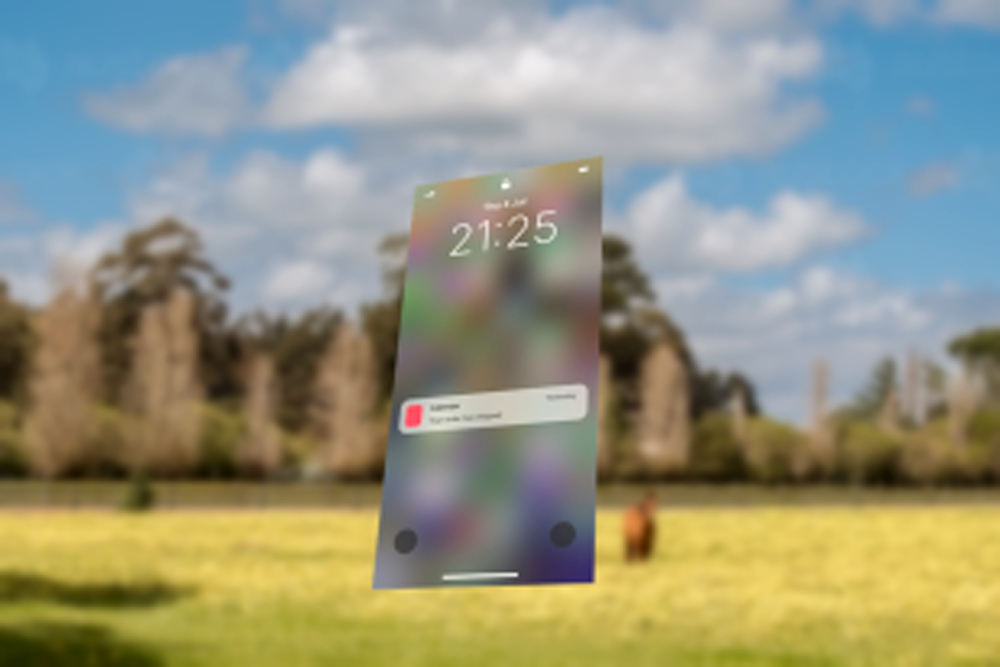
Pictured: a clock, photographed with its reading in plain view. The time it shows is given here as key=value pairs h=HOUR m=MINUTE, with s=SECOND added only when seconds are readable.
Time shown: h=21 m=25
